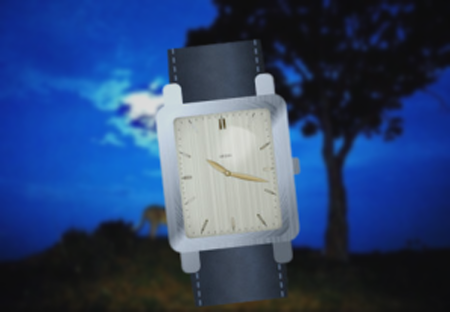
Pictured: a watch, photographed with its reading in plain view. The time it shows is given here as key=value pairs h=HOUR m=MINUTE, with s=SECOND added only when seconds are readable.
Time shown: h=10 m=18
